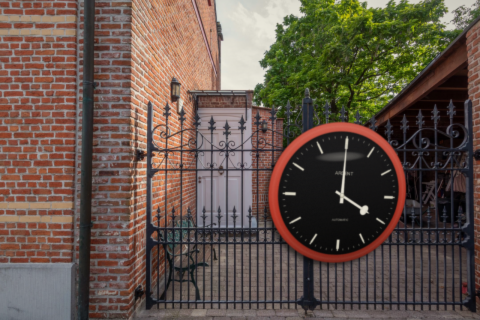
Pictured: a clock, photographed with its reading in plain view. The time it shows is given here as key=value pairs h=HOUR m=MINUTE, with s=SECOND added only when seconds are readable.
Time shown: h=4 m=0
